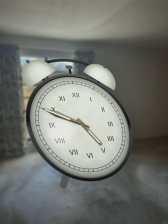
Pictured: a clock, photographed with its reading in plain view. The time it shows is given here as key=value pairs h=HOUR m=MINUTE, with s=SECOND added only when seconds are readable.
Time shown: h=4 m=49
